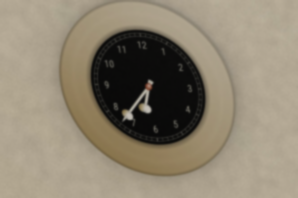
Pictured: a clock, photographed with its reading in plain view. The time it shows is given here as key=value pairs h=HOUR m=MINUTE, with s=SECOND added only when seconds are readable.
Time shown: h=6 m=37
